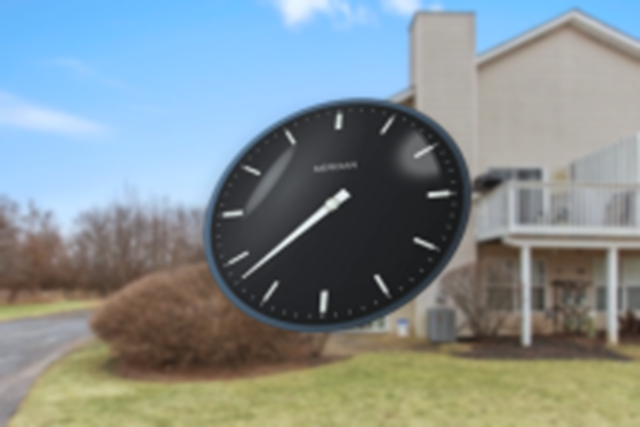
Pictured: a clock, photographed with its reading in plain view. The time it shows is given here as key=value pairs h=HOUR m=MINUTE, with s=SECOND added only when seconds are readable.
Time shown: h=7 m=38
